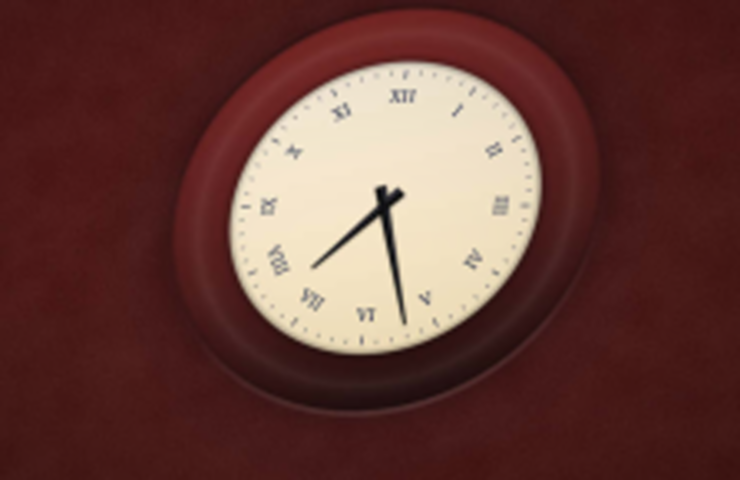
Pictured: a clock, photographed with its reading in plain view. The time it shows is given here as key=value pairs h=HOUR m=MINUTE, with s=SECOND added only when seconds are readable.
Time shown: h=7 m=27
